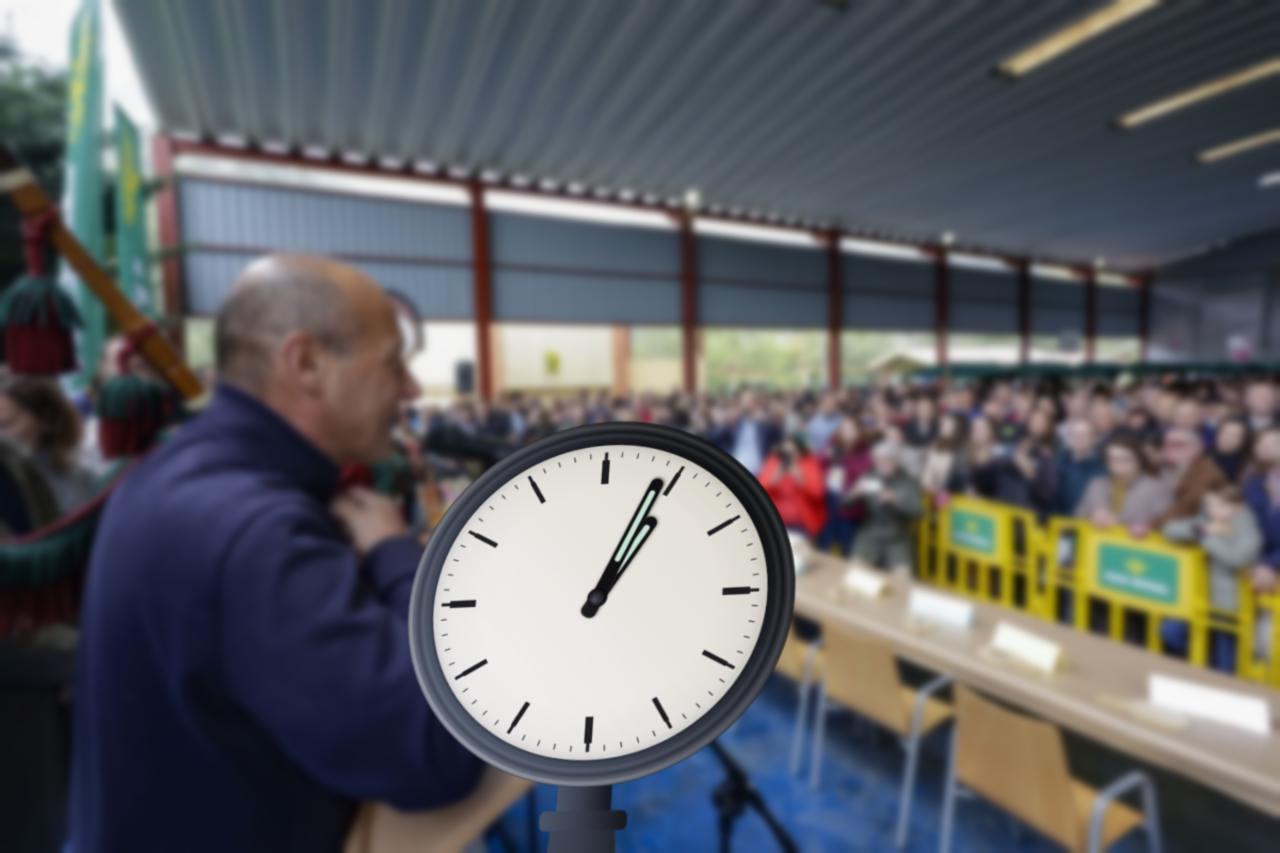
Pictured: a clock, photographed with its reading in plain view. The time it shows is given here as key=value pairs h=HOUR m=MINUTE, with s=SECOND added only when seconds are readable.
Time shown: h=1 m=4
